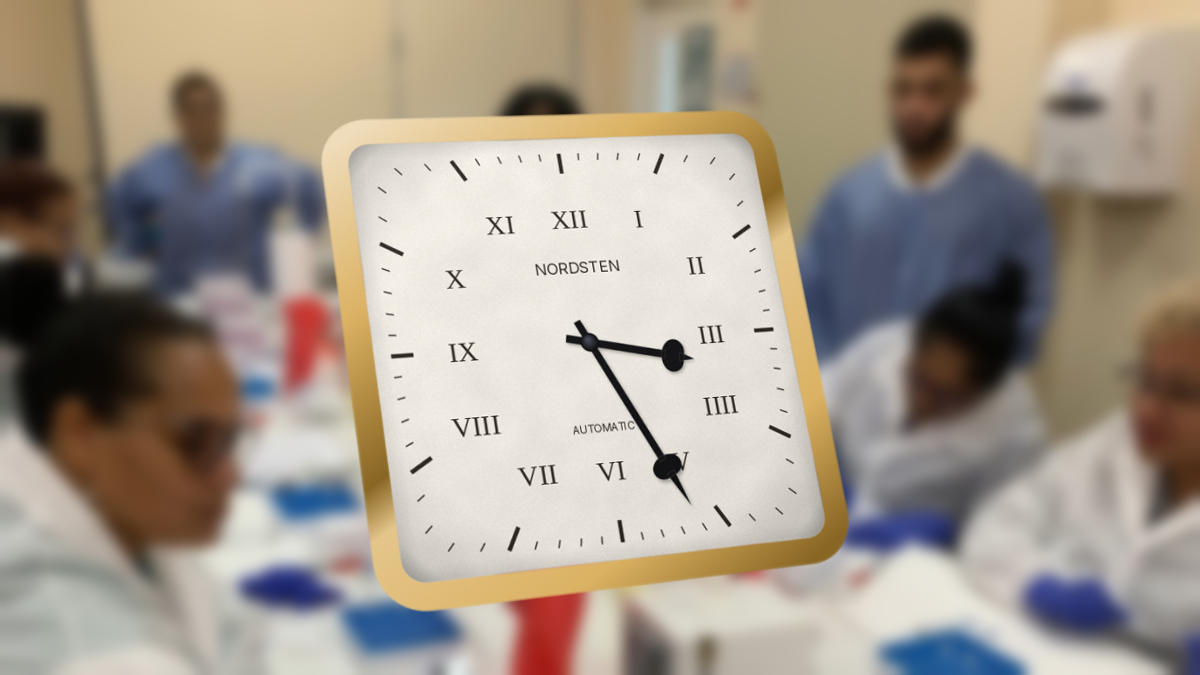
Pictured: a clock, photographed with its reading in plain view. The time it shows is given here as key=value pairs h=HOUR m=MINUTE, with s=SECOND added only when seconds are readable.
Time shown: h=3 m=26
